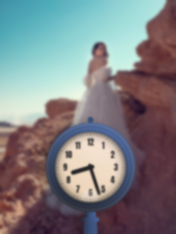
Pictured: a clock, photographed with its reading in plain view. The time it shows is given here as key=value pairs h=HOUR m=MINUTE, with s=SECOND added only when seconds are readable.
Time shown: h=8 m=27
